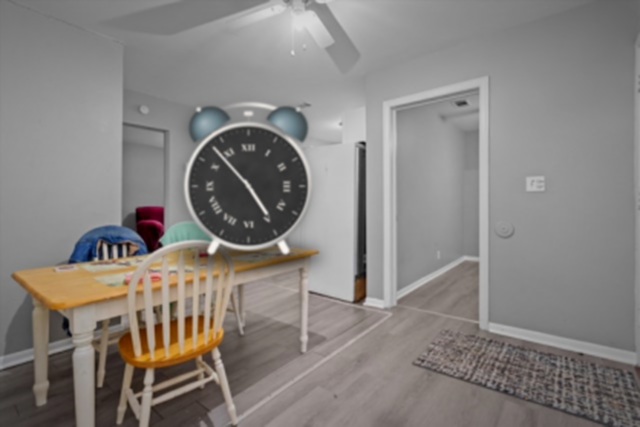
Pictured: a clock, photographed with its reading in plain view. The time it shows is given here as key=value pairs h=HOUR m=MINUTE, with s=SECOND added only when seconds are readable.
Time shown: h=4 m=53
